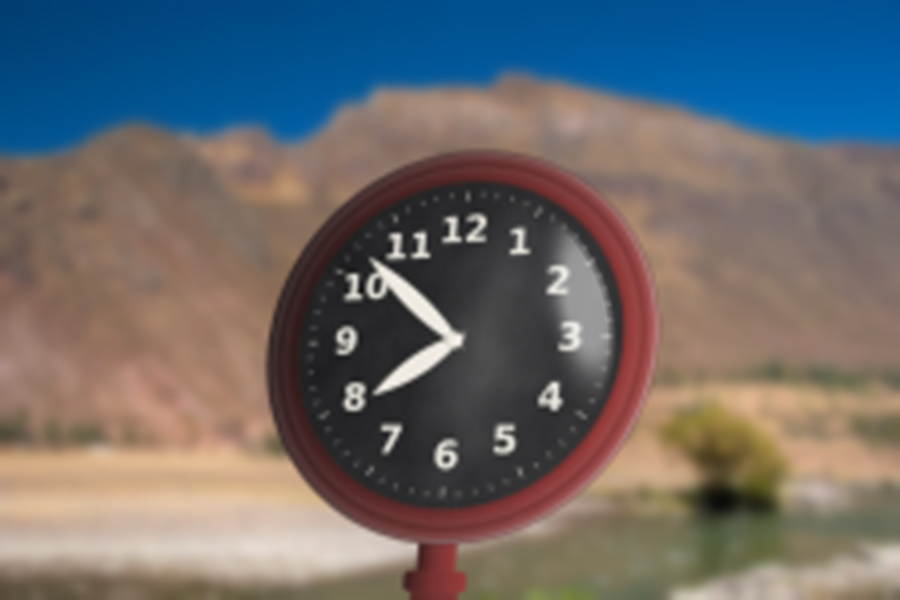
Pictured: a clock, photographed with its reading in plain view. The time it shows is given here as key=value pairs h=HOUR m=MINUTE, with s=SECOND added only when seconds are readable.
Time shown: h=7 m=52
